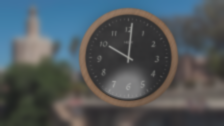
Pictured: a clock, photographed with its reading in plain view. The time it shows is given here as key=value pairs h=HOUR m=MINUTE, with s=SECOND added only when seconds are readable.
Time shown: h=10 m=1
